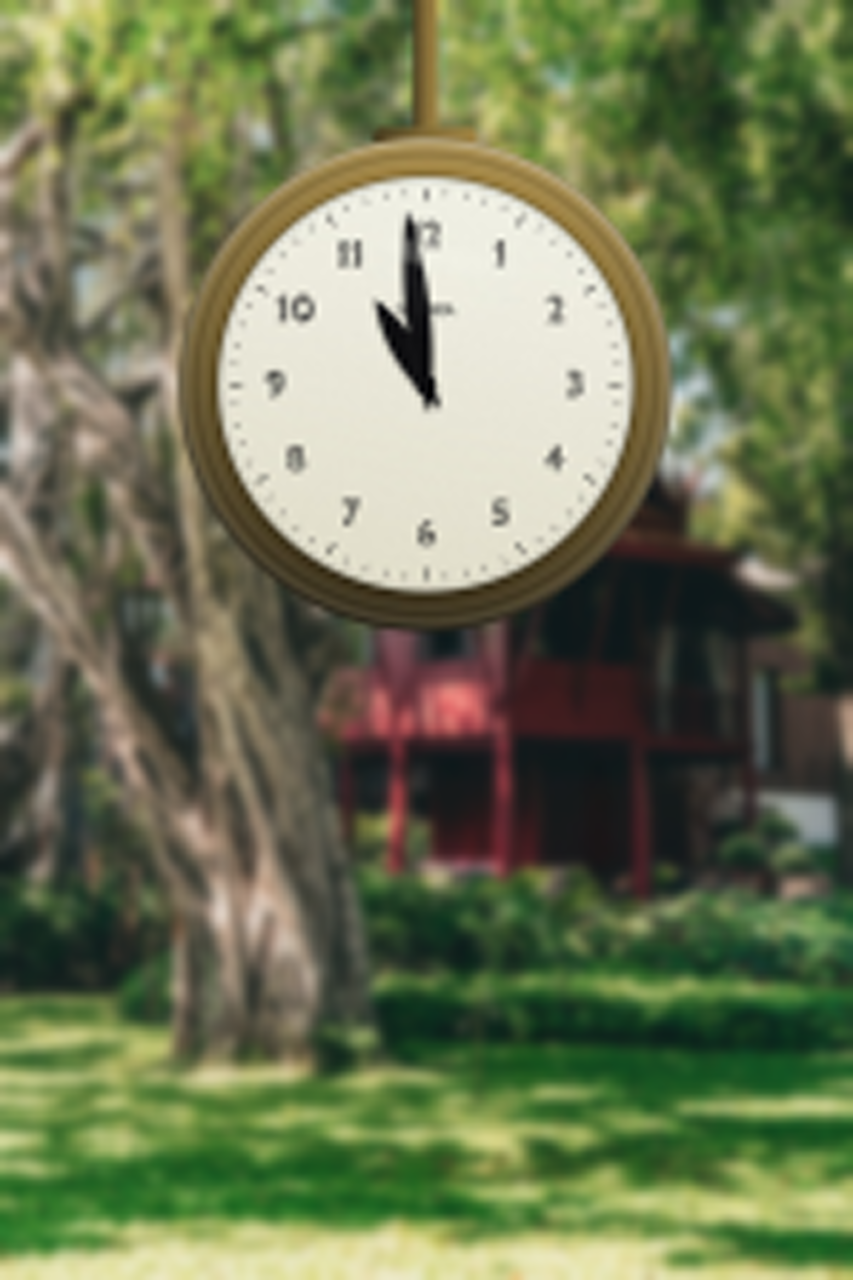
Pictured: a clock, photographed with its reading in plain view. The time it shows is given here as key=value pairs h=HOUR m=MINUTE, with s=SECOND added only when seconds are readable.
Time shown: h=10 m=59
